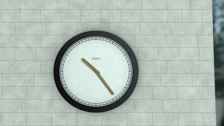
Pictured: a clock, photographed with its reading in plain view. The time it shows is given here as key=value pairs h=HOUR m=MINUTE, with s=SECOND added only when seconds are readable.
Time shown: h=10 m=24
